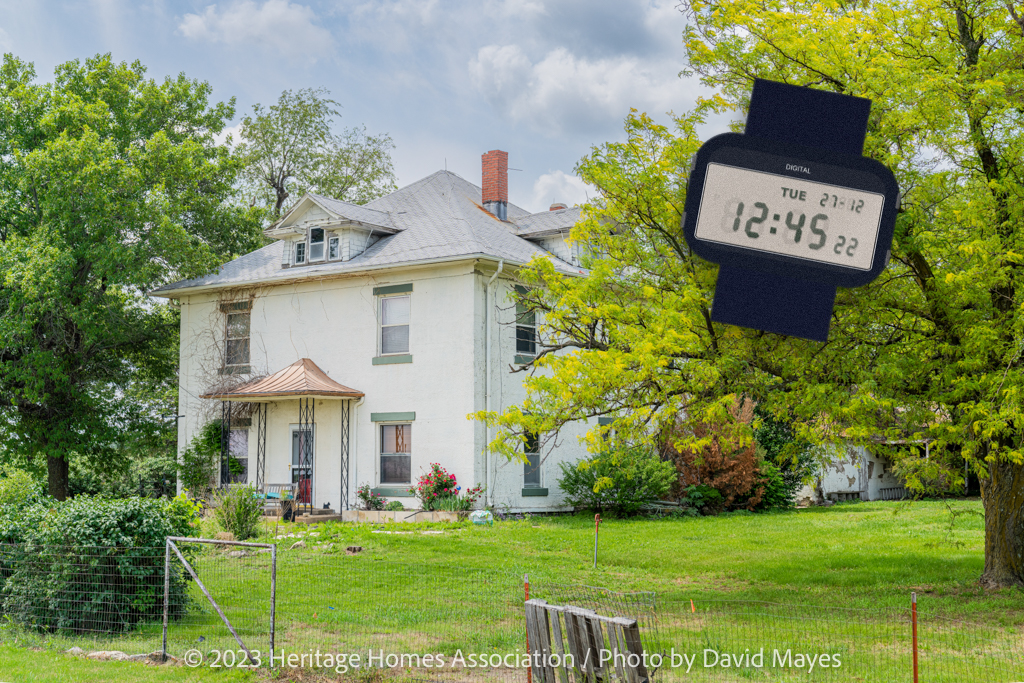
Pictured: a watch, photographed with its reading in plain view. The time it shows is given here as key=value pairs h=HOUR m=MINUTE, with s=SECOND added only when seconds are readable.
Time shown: h=12 m=45 s=22
